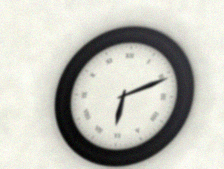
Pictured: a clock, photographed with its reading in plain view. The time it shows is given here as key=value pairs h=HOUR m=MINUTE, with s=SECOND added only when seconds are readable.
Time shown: h=6 m=11
